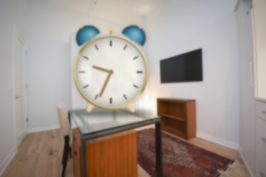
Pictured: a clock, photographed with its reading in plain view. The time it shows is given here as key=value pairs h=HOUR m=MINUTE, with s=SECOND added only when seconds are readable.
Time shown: h=9 m=34
